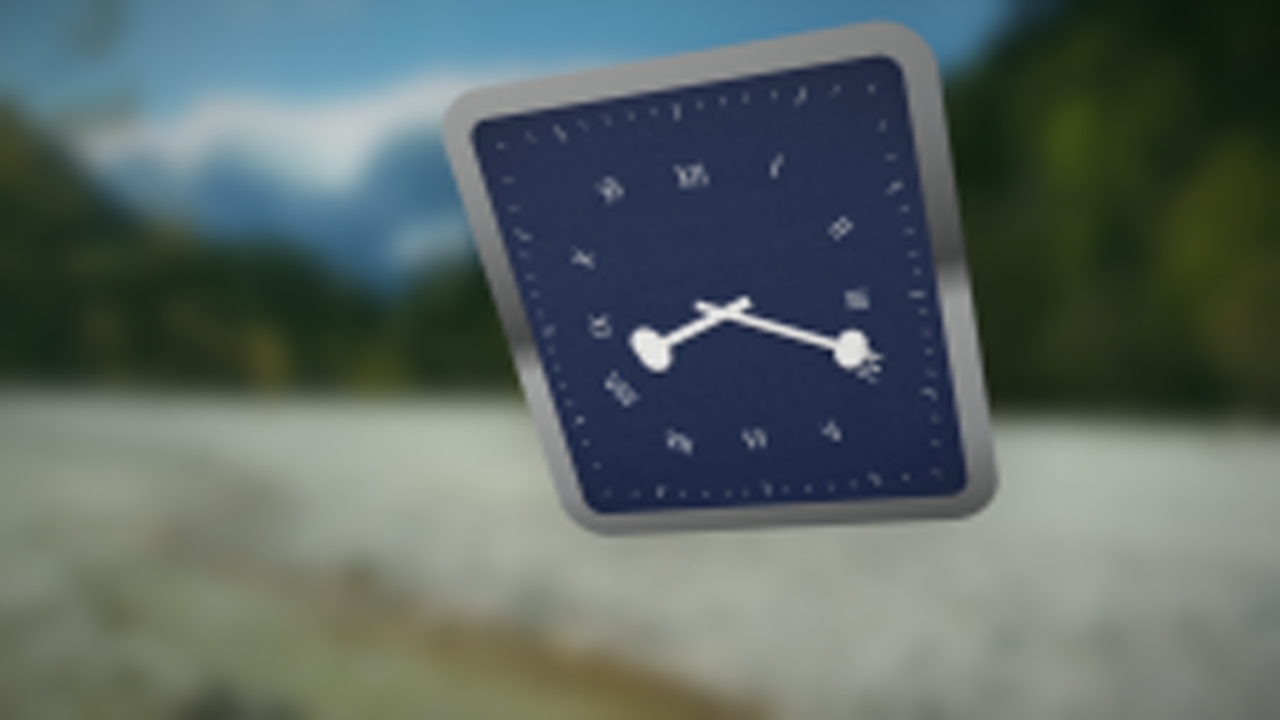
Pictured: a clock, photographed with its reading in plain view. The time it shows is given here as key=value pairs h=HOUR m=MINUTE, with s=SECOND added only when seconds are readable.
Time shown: h=8 m=19
